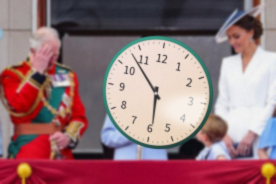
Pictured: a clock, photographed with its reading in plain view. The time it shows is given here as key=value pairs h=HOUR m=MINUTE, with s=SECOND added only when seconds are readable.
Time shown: h=5 m=53
